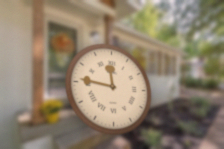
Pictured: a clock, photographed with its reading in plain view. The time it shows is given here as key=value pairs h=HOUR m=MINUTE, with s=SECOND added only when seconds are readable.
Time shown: h=11 m=46
